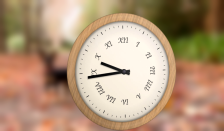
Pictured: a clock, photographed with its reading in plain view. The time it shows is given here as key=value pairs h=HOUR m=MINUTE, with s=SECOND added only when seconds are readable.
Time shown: h=9 m=44
